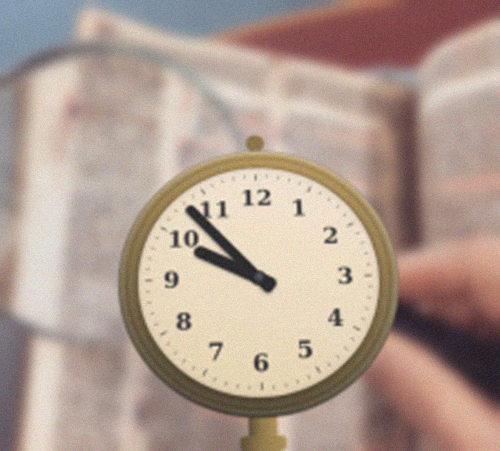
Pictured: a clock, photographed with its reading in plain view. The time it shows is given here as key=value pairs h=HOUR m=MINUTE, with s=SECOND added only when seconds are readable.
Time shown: h=9 m=53
